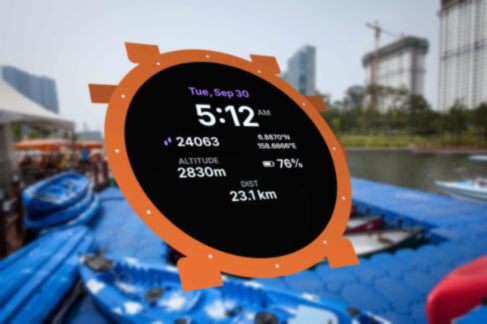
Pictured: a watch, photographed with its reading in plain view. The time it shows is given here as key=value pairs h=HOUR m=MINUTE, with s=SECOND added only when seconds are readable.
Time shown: h=5 m=12
